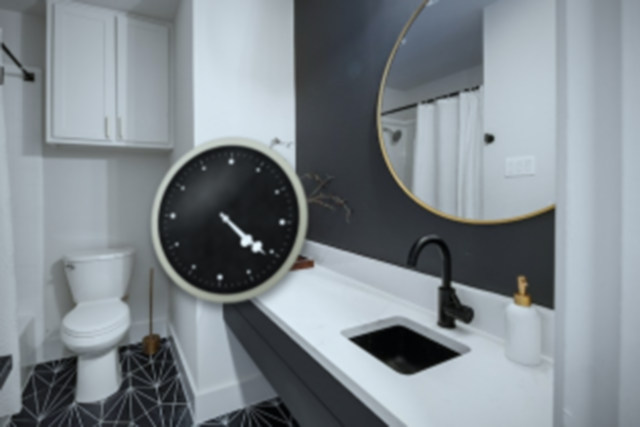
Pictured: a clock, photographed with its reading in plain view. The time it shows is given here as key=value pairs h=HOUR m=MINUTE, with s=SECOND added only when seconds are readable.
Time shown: h=4 m=21
